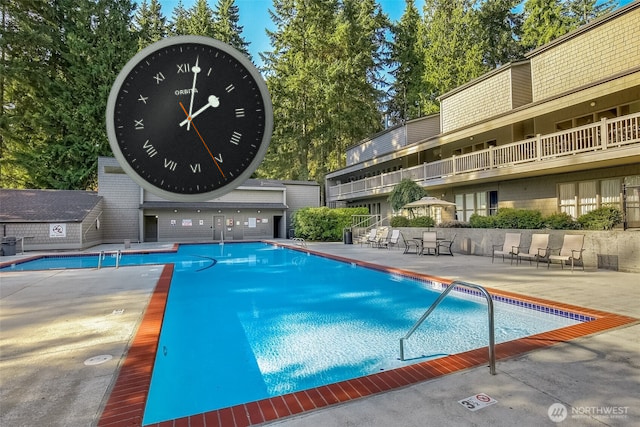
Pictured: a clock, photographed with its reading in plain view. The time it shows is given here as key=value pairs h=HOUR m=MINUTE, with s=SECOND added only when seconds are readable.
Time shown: h=2 m=2 s=26
